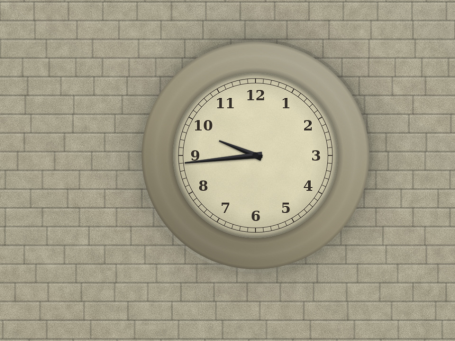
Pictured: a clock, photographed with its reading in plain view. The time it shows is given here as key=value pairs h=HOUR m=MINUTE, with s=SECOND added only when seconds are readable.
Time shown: h=9 m=44
